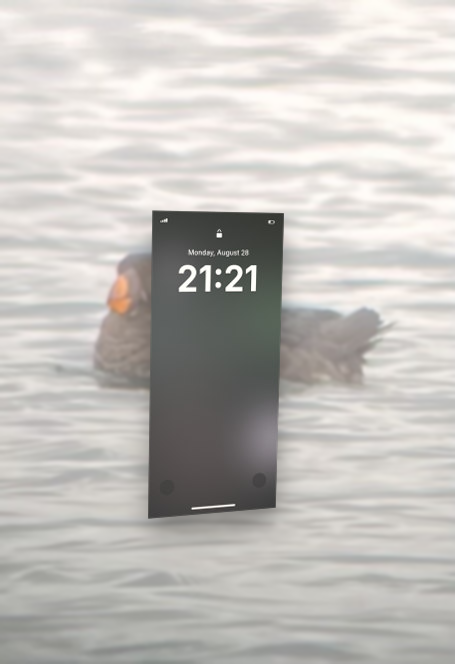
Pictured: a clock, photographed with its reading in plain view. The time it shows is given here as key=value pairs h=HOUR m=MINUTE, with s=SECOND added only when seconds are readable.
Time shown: h=21 m=21
